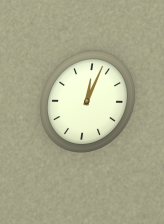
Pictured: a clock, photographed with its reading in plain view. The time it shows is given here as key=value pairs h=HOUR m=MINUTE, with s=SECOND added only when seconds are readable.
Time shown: h=12 m=3
